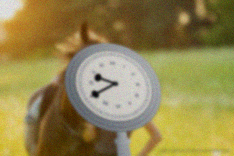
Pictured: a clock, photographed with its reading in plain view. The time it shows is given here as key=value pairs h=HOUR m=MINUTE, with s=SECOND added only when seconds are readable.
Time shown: h=9 m=40
